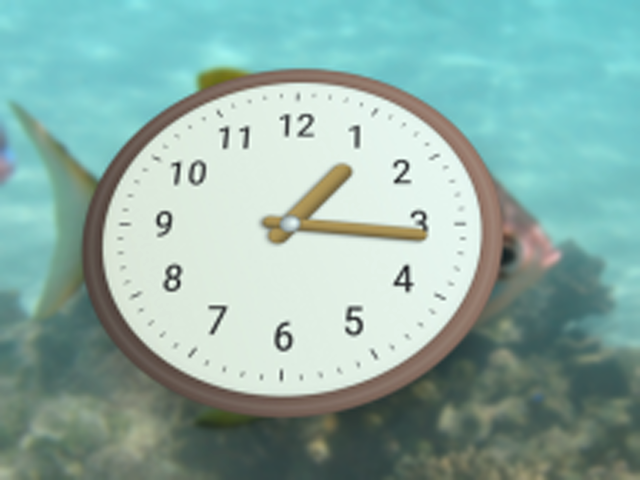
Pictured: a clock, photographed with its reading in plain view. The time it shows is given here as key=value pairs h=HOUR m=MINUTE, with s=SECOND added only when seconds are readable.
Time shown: h=1 m=16
